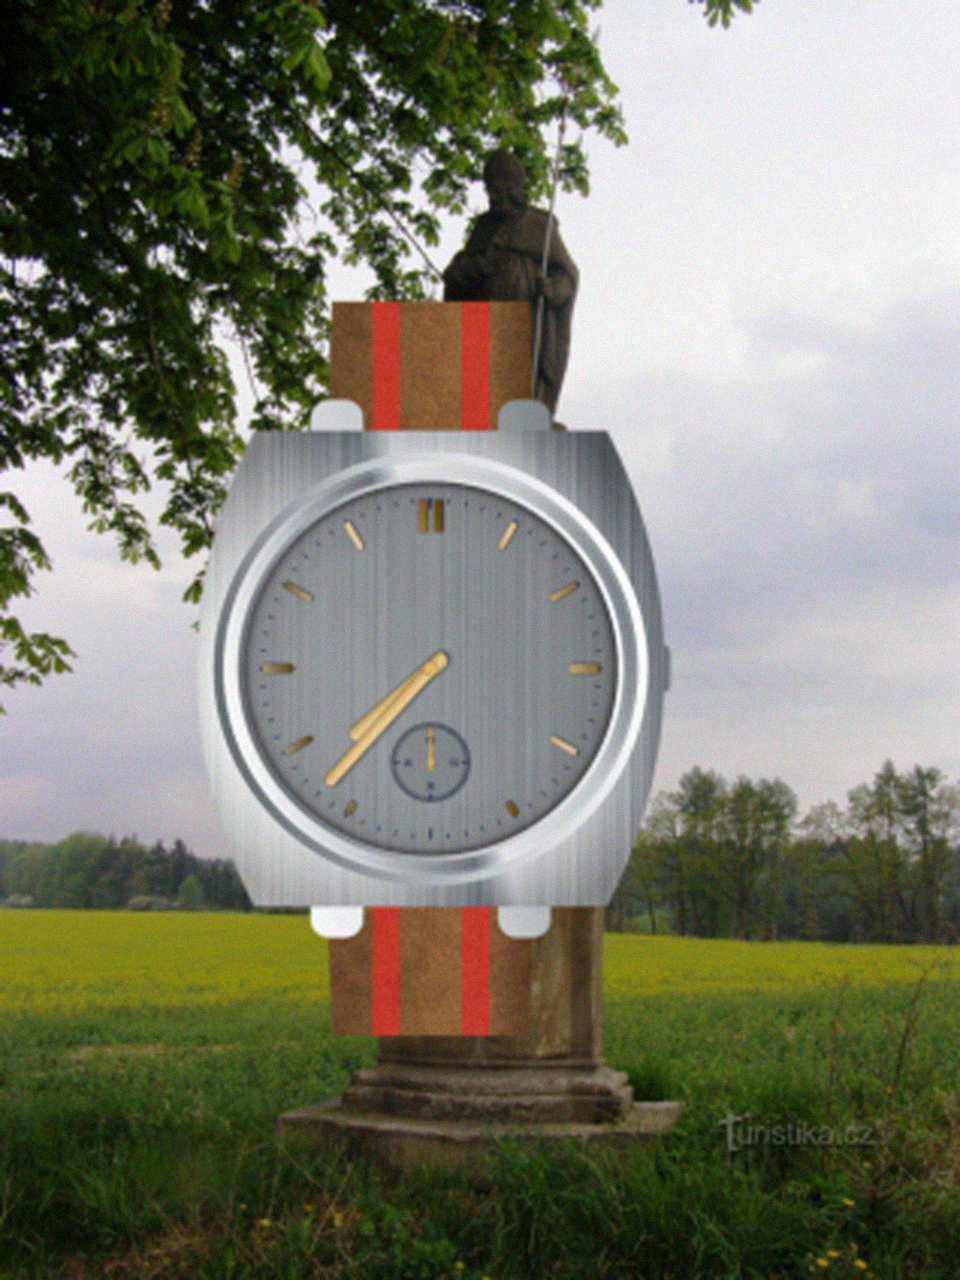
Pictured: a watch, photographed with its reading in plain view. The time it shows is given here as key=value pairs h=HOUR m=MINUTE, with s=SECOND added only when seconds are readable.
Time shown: h=7 m=37
